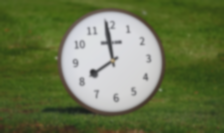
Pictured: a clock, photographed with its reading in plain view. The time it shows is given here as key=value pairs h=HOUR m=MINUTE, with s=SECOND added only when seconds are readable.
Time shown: h=7 m=59
